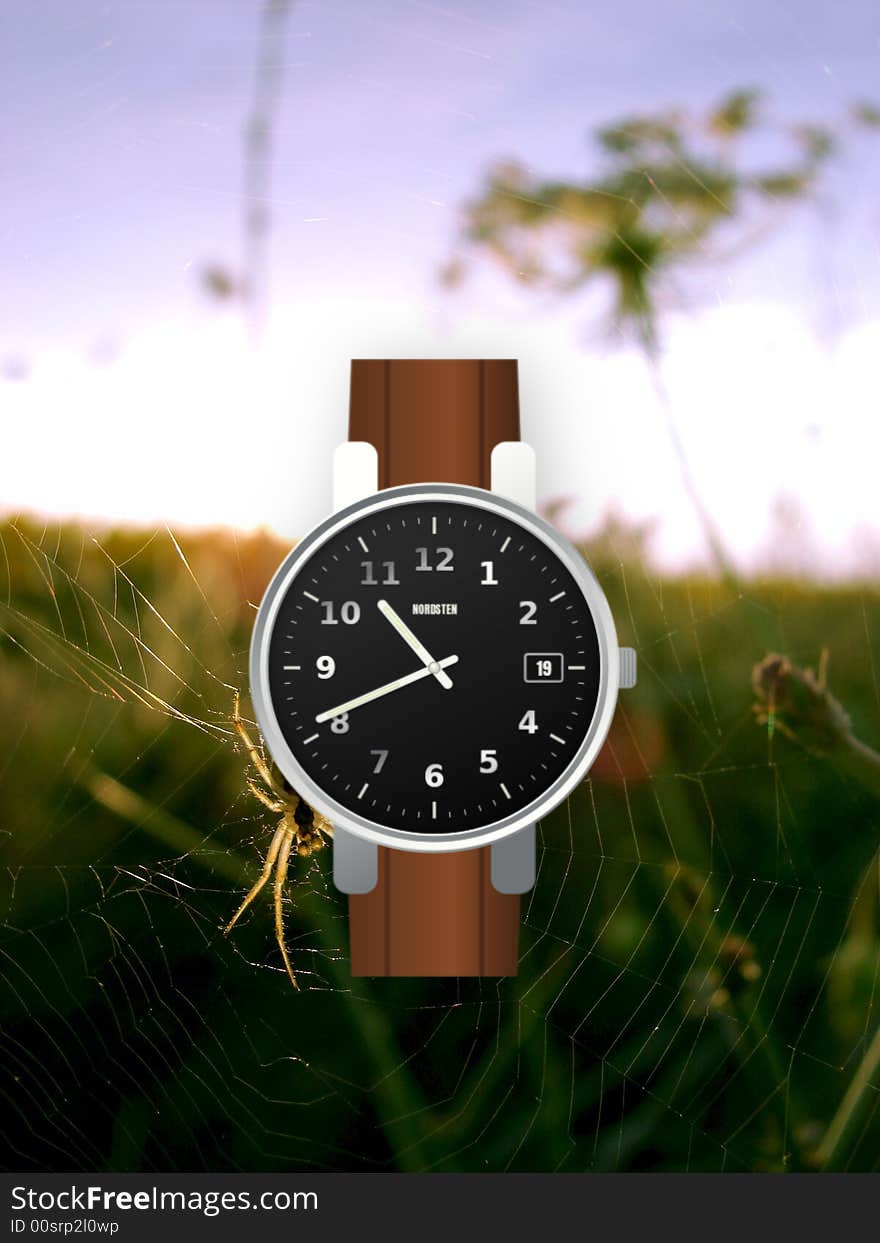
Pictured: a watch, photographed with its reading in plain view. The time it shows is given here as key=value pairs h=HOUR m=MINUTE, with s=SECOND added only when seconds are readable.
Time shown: h=10 m=41
